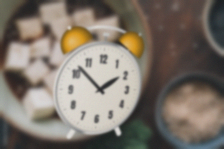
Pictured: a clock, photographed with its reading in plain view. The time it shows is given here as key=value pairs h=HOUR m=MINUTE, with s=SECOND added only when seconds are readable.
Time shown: h=1 m=52
